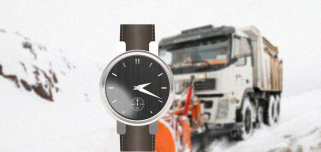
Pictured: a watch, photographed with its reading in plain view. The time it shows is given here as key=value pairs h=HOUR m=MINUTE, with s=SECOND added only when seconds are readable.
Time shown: h=2 m=19
